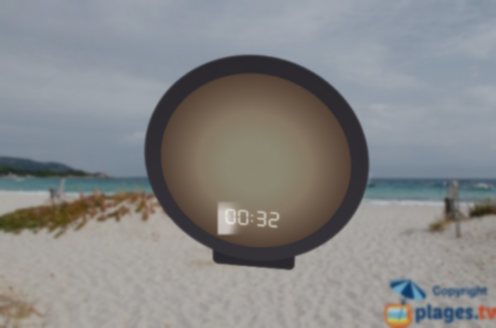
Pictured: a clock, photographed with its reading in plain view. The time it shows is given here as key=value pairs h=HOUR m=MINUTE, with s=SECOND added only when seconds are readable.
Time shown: h=0 m=32
